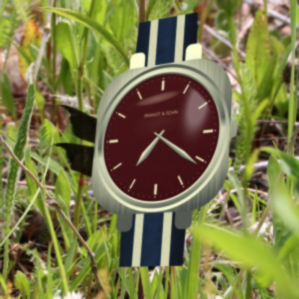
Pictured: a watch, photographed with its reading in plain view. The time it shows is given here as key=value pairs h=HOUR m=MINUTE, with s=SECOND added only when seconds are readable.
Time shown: h=7 m=21
